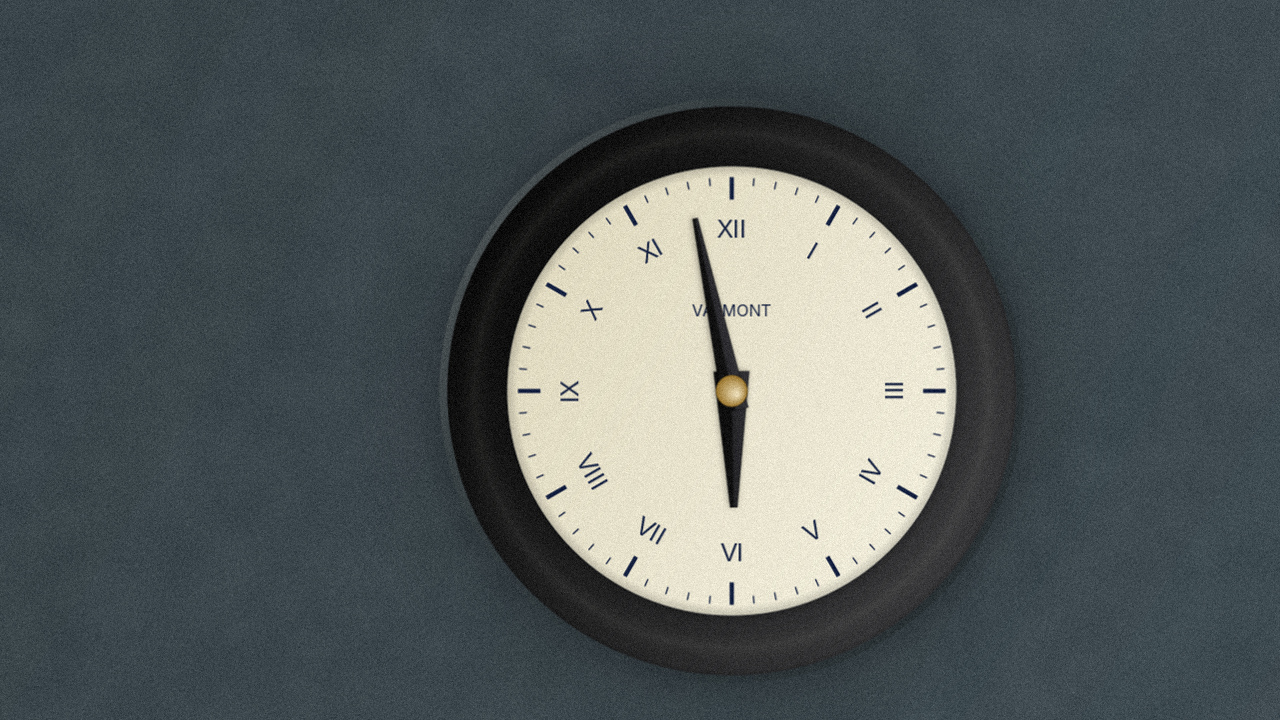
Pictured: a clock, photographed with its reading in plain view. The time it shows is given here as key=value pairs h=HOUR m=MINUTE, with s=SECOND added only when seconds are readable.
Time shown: h=5 m=58
